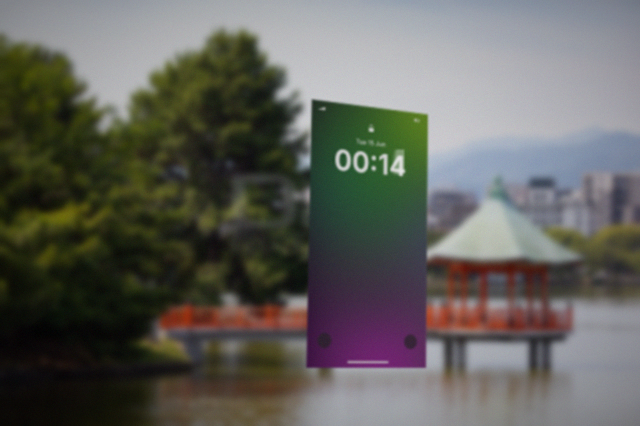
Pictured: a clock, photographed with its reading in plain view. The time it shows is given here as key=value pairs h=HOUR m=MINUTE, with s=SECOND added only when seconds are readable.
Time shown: h=0 m=14
